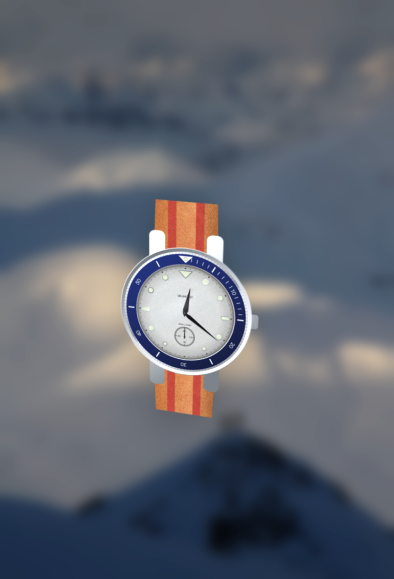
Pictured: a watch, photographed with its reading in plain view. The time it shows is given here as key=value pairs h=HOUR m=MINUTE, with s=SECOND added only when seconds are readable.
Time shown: h=12 m=21
